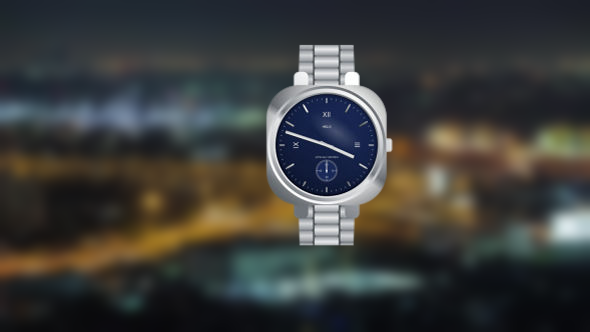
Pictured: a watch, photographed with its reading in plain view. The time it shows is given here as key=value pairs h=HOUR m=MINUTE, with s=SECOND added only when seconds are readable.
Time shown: h=3 m=48
